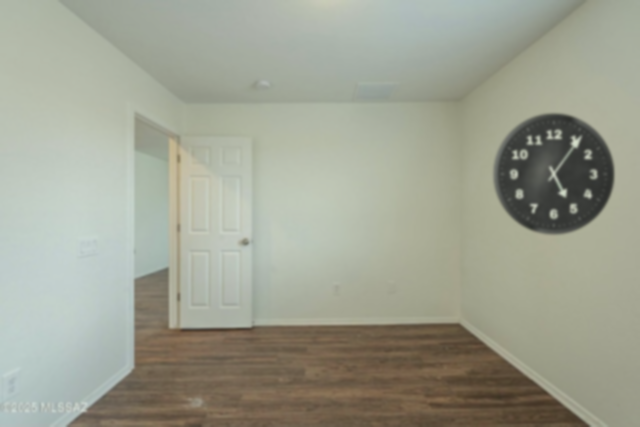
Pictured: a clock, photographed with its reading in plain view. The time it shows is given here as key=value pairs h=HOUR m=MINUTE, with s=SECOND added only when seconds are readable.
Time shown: h=5 m=6
